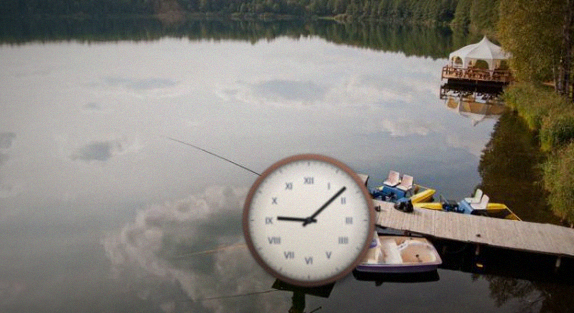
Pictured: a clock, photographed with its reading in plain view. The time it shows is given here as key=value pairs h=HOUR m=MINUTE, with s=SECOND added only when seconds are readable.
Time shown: h=9 m=8
